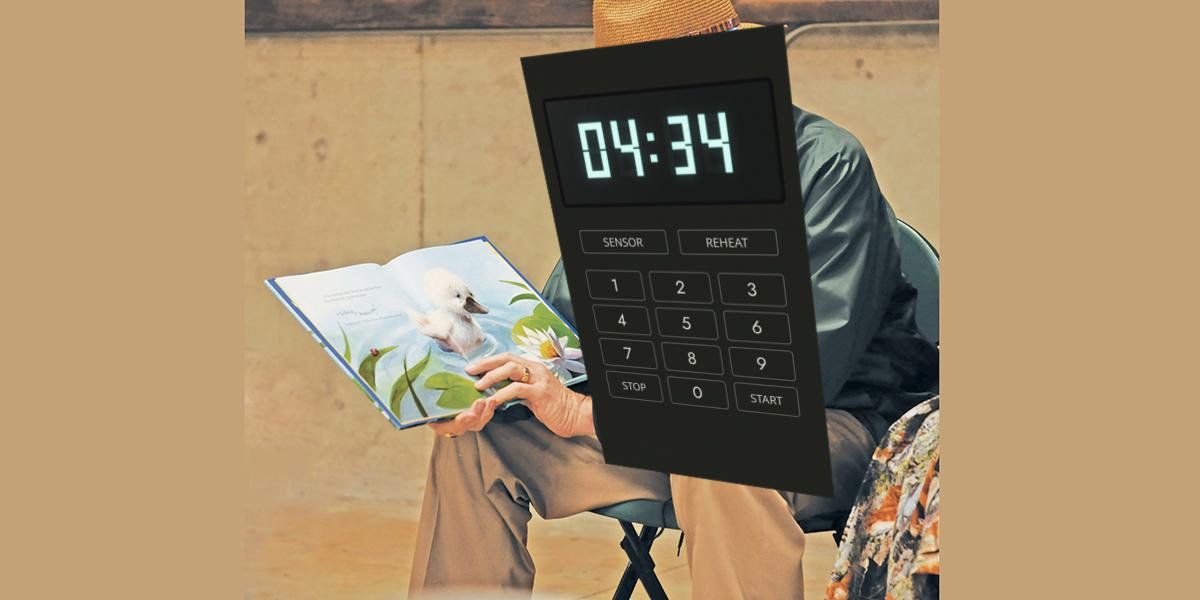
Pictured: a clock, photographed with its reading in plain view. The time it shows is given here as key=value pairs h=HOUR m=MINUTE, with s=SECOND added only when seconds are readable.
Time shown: h=4 m=34
